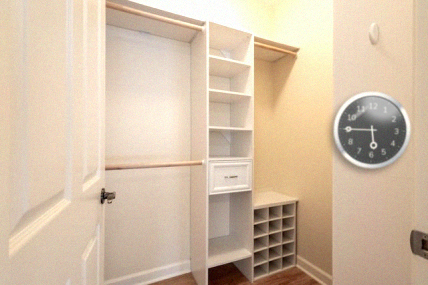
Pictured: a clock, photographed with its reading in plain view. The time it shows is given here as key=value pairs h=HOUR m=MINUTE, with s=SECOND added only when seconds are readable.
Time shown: h=5 m=45
